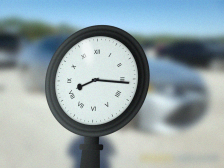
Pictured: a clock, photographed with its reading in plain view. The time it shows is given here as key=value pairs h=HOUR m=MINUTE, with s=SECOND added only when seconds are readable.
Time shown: h=8 m=16
